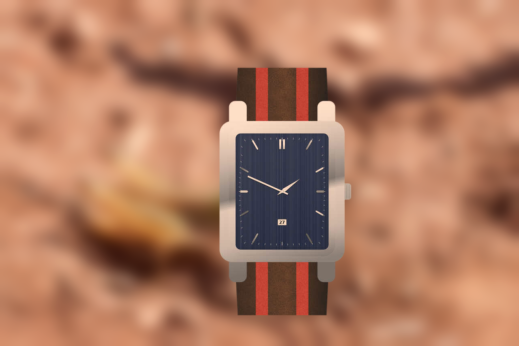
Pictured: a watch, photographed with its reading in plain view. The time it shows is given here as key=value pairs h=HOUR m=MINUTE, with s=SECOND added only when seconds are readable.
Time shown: h=1 m=49
